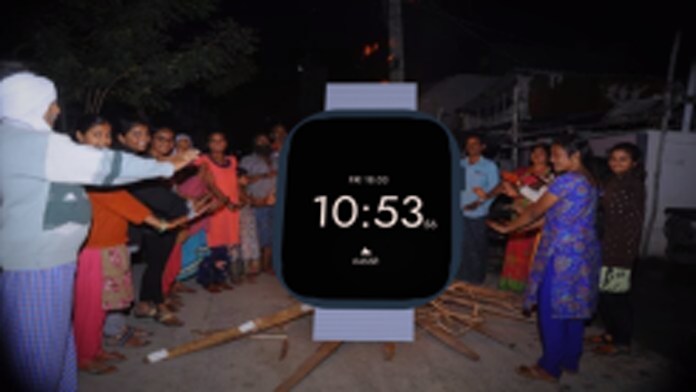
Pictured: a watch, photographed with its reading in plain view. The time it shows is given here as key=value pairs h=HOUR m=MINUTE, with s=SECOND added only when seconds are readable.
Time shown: h=10 m=53
